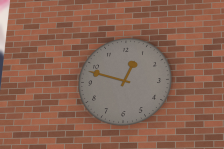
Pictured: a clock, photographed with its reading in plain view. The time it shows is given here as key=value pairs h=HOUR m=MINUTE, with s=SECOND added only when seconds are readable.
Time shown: h=12 m=48
